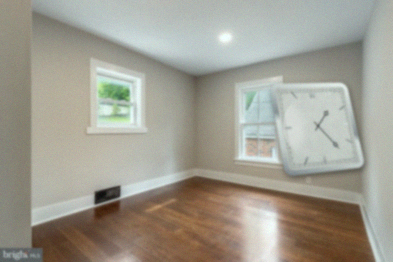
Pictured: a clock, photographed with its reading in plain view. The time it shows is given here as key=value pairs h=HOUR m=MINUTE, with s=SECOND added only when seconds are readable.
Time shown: h=1 m=24
